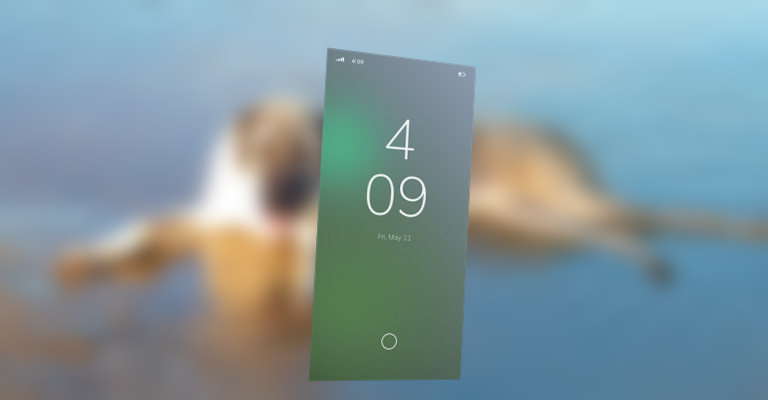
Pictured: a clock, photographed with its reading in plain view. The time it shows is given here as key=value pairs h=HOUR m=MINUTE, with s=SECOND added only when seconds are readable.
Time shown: h=4 m=9
